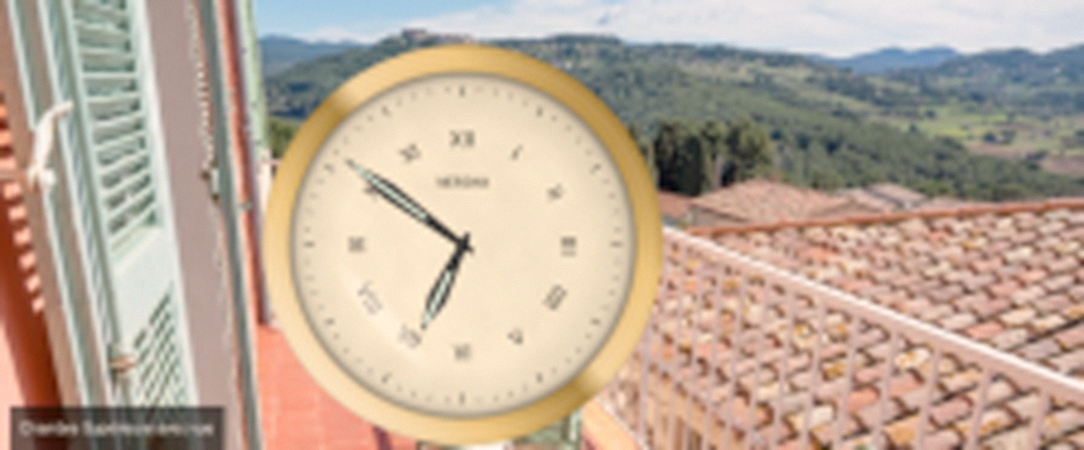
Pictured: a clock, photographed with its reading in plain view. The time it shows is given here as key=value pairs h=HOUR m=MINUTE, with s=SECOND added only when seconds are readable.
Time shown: h=6 m=51
